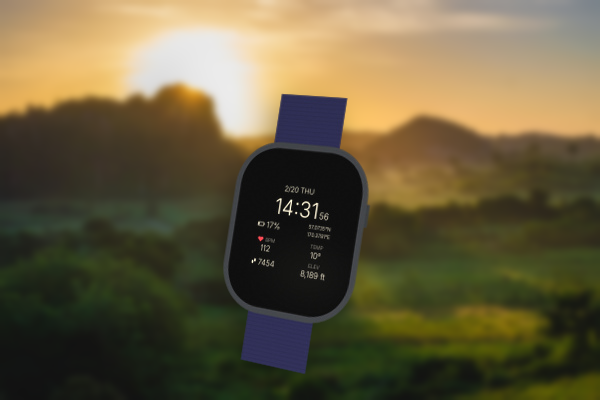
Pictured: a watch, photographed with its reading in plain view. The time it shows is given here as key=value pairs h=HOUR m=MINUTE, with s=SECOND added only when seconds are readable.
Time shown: h=14 m=31 s=56
